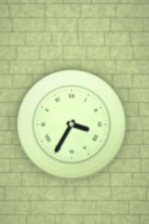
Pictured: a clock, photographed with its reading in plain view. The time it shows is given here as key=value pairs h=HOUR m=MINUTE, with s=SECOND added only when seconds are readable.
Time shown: h=3 m=35
